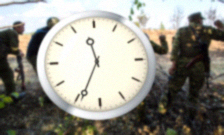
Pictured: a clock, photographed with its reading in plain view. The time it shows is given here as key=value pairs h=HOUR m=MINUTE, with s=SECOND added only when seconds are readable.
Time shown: h=11 m=34
